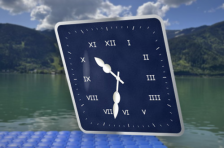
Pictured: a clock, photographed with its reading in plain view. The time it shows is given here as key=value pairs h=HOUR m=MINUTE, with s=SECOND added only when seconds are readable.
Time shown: h=10 m=33
